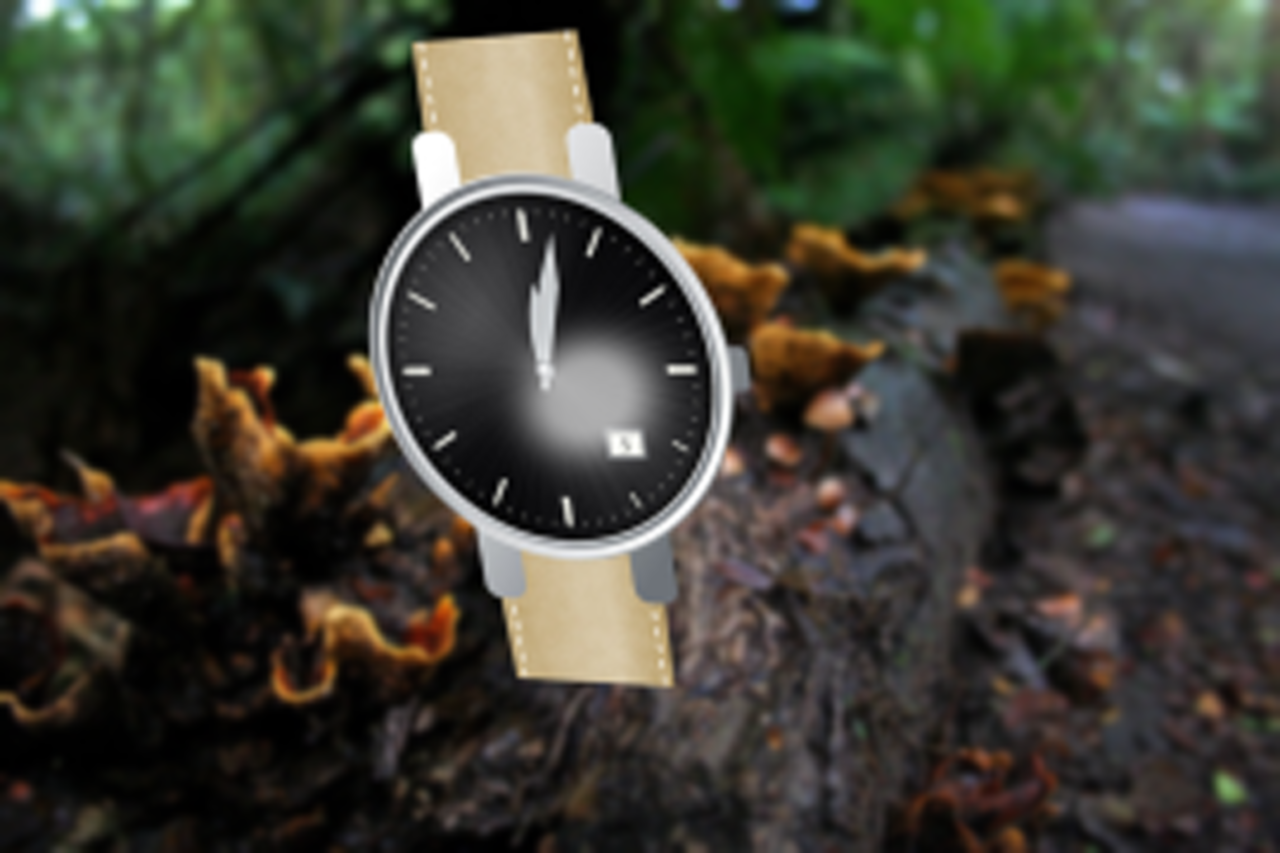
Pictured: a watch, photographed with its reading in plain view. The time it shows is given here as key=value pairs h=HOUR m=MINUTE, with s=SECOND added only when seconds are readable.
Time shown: h=12 m=2
